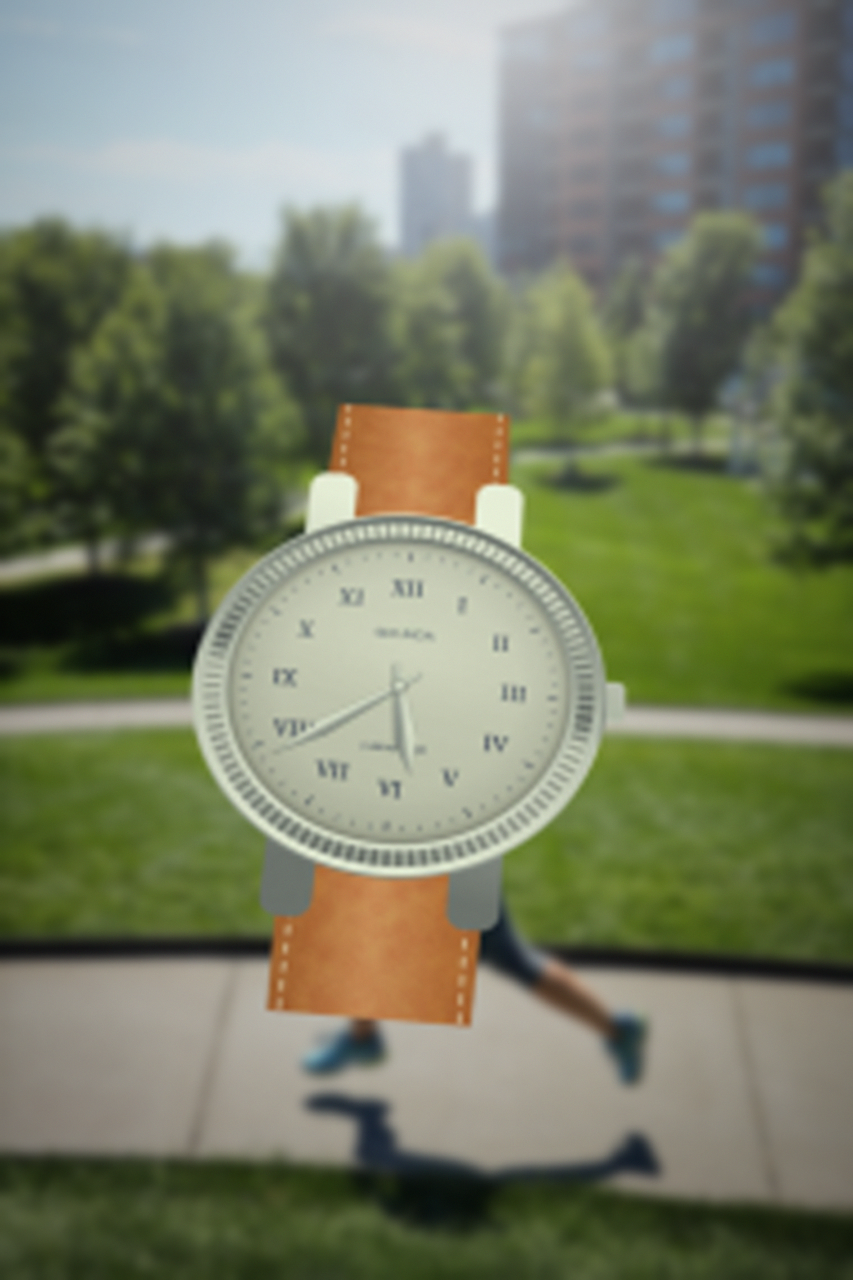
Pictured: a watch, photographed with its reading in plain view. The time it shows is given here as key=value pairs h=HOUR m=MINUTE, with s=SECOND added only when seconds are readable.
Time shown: h=5 m=39
